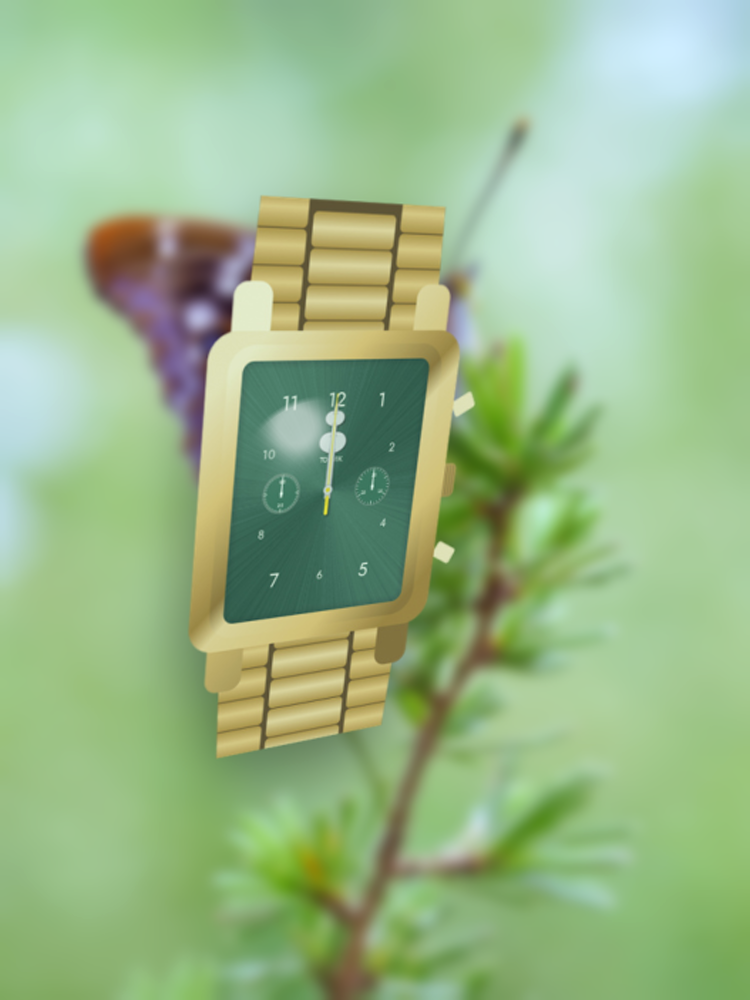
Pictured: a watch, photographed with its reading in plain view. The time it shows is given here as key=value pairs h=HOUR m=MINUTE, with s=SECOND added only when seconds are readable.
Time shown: h=12 m=0
